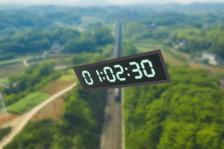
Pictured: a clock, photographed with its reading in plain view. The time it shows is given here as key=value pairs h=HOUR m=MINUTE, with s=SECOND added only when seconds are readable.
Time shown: h=1 m=2 s=30
